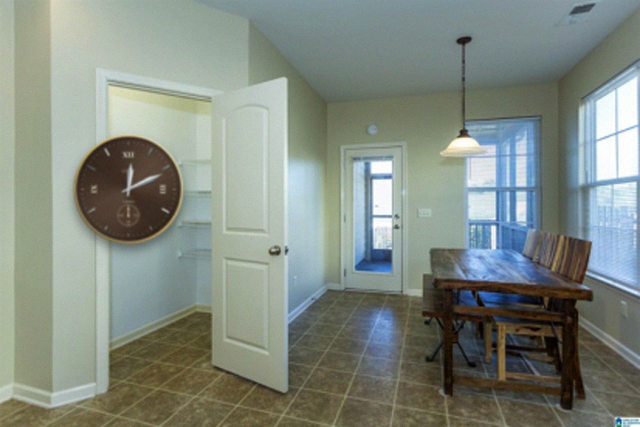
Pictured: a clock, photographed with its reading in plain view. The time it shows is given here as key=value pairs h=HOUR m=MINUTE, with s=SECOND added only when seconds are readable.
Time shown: h=12 m=11
